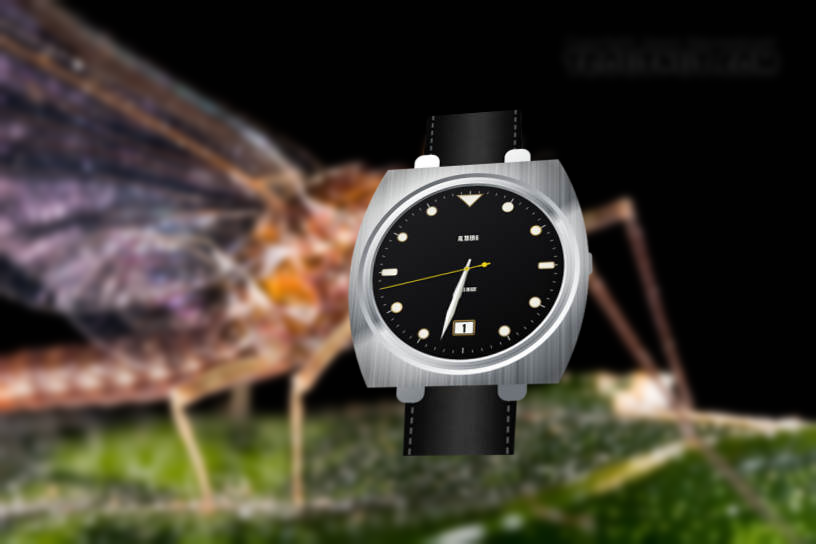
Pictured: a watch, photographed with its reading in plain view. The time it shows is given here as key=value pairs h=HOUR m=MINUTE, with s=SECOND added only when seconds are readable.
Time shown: h=6 m=32 s=43
